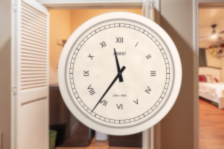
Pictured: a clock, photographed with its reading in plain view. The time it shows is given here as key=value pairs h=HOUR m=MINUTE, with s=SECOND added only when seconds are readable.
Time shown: h=11 m=36
